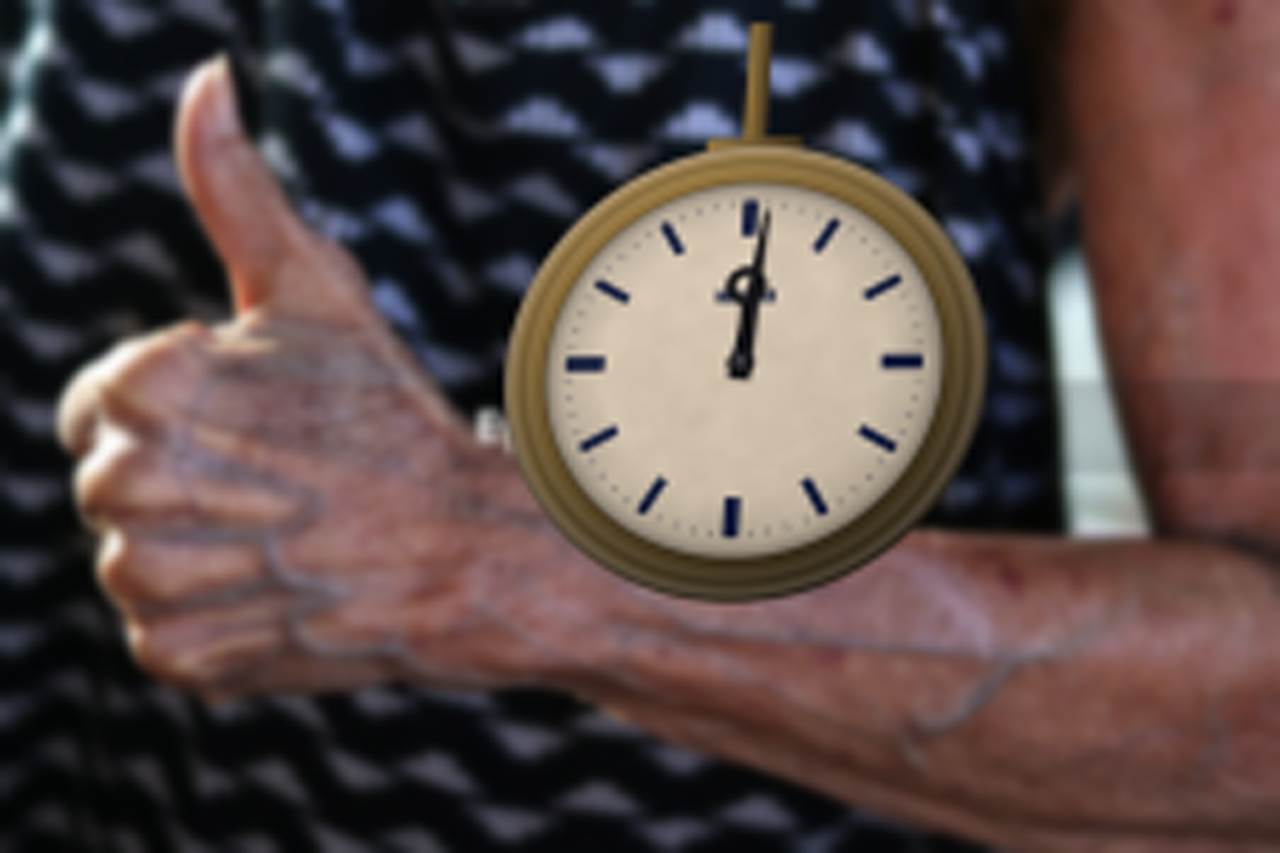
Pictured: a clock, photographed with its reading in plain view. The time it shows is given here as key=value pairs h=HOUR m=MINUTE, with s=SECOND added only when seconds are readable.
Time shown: h=12 m=1
